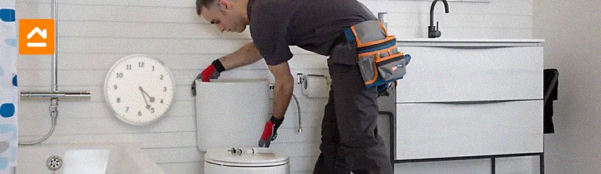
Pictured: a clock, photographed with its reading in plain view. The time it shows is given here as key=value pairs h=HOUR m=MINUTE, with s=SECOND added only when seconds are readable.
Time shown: h=4 m=26
